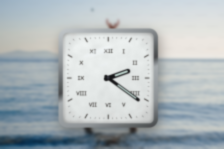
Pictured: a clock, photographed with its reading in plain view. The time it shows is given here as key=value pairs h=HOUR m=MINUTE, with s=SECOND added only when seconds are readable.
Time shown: h=2 m=21
